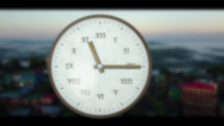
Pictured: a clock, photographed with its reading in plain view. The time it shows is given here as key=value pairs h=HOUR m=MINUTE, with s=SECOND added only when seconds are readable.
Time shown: h=11 m=15
